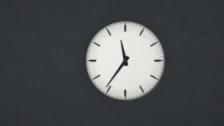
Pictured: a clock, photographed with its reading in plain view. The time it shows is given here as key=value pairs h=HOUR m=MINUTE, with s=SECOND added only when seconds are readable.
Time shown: h=11 m=36
